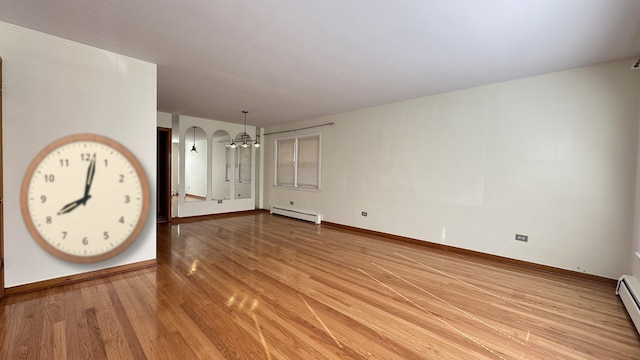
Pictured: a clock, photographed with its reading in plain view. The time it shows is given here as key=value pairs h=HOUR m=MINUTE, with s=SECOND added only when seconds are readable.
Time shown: h=8 m=2
